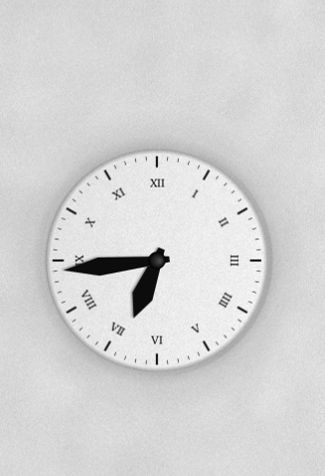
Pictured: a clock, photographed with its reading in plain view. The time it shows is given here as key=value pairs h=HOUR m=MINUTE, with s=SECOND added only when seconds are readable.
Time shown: h=6 m=44
